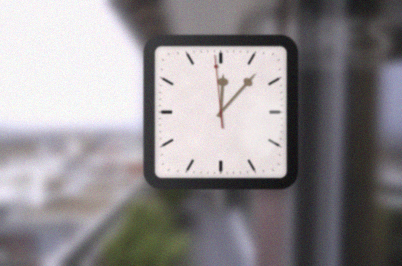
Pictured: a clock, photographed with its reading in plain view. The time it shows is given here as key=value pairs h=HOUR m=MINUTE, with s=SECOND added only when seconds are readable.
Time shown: h=12 m=6 s=59
